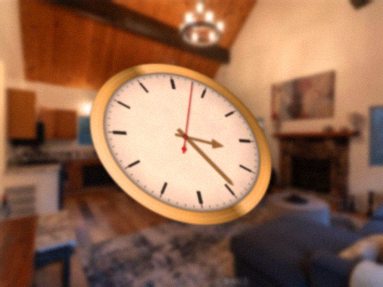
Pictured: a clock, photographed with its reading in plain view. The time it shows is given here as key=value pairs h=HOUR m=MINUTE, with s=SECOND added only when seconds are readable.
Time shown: h=3 m=24 s=3
